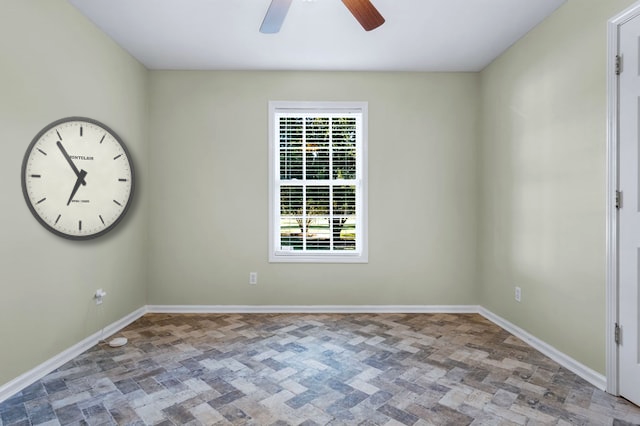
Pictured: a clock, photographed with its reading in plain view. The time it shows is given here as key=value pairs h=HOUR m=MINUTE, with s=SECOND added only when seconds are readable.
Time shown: h=6 m=54
